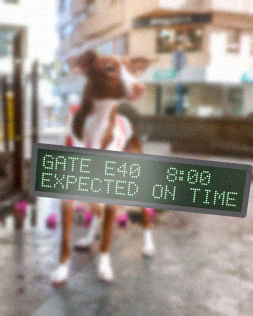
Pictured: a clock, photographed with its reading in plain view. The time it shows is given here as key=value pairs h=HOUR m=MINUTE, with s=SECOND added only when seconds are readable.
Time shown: h=8 m=0
